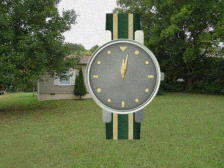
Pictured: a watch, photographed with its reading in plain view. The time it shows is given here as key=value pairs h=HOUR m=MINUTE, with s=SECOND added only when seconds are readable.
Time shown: h=12 m=2
